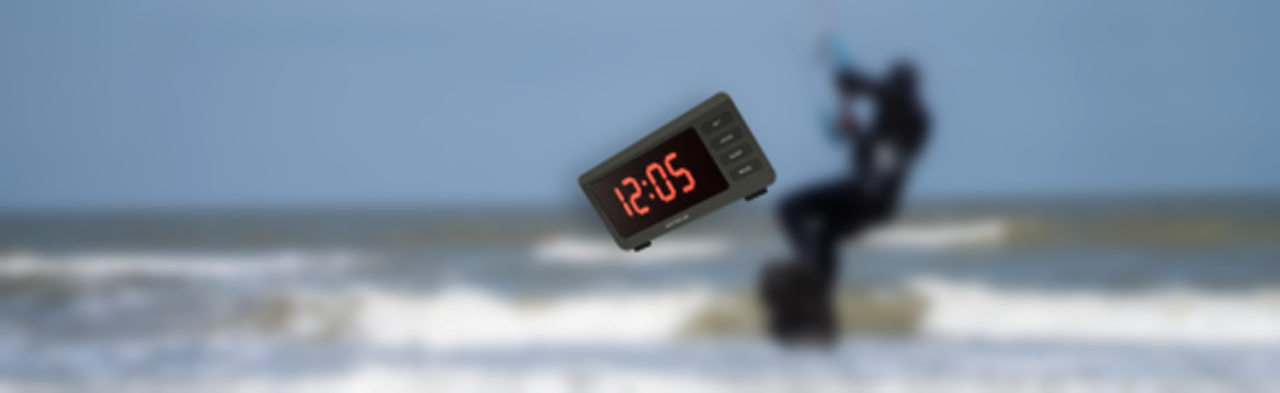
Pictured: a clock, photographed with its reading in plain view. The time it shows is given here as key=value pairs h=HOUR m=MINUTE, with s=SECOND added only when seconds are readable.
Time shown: h=12 m=5
